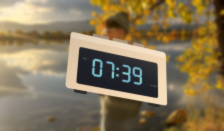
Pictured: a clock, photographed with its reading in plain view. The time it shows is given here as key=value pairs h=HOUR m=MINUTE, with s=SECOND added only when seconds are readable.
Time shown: h=7 m=39
